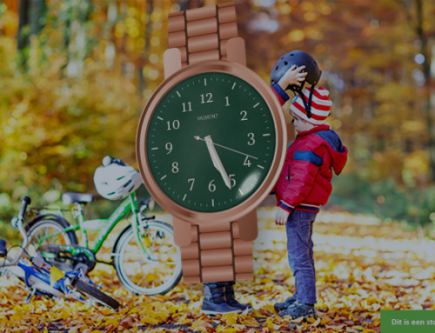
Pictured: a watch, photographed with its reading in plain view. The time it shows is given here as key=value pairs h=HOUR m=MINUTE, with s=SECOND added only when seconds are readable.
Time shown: h=5 m=26 s=19
